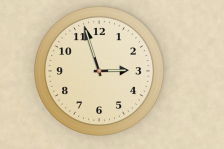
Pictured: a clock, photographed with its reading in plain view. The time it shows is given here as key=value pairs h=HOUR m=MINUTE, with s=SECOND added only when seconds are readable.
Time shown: h=2 m=57
